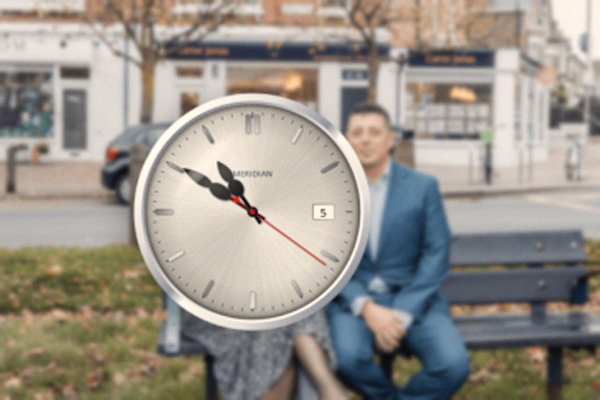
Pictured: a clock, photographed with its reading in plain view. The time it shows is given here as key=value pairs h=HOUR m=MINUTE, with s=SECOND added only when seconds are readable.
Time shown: h=10 m=50 s=21
